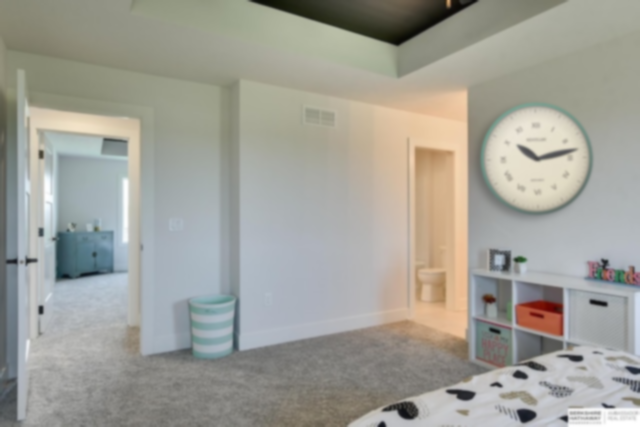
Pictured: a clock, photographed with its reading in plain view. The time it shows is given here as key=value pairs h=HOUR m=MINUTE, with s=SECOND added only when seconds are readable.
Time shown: h=10 m=13
